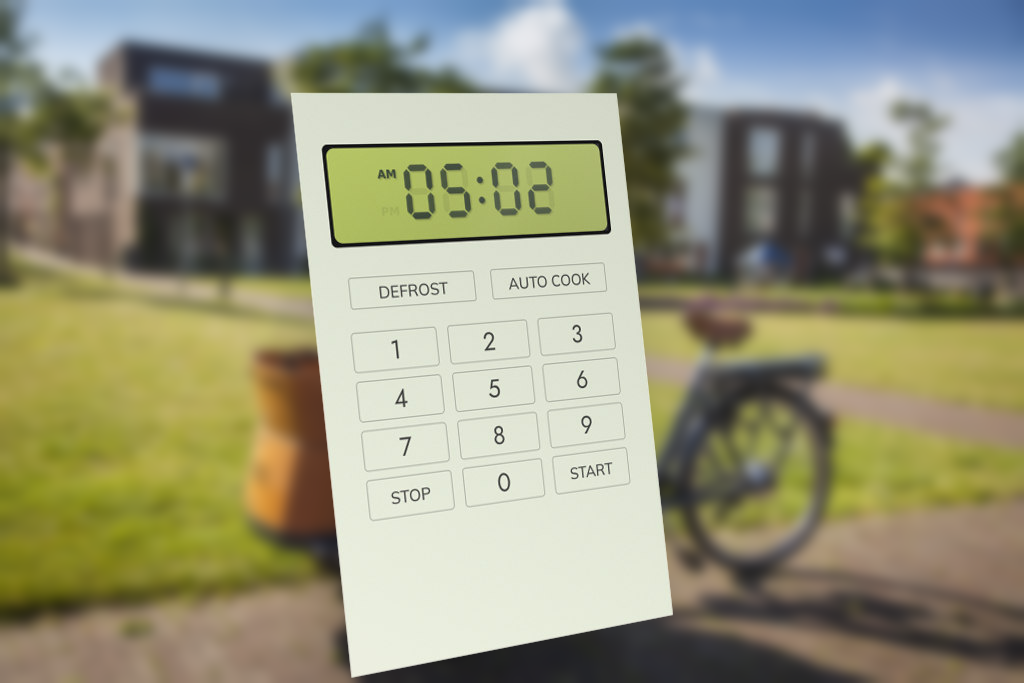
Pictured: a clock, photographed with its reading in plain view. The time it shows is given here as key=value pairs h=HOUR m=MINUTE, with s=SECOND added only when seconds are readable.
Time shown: h=5 m=2
